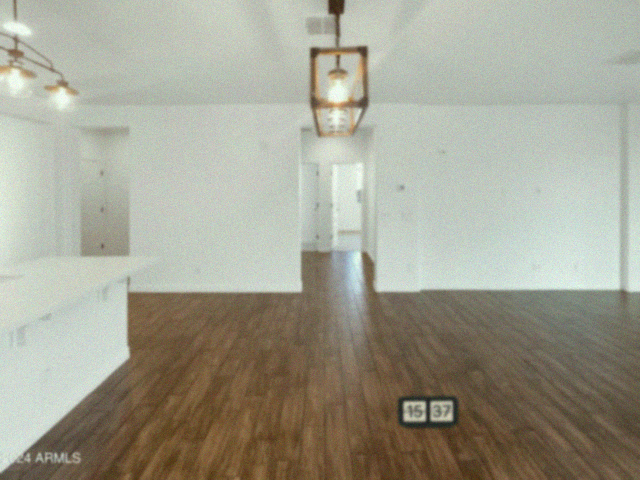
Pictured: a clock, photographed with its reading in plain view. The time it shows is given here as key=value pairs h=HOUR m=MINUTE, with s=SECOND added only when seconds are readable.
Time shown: h=15 m=37
